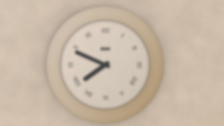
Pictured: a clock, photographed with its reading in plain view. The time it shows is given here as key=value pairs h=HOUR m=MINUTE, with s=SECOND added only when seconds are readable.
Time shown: h=7 m=49
